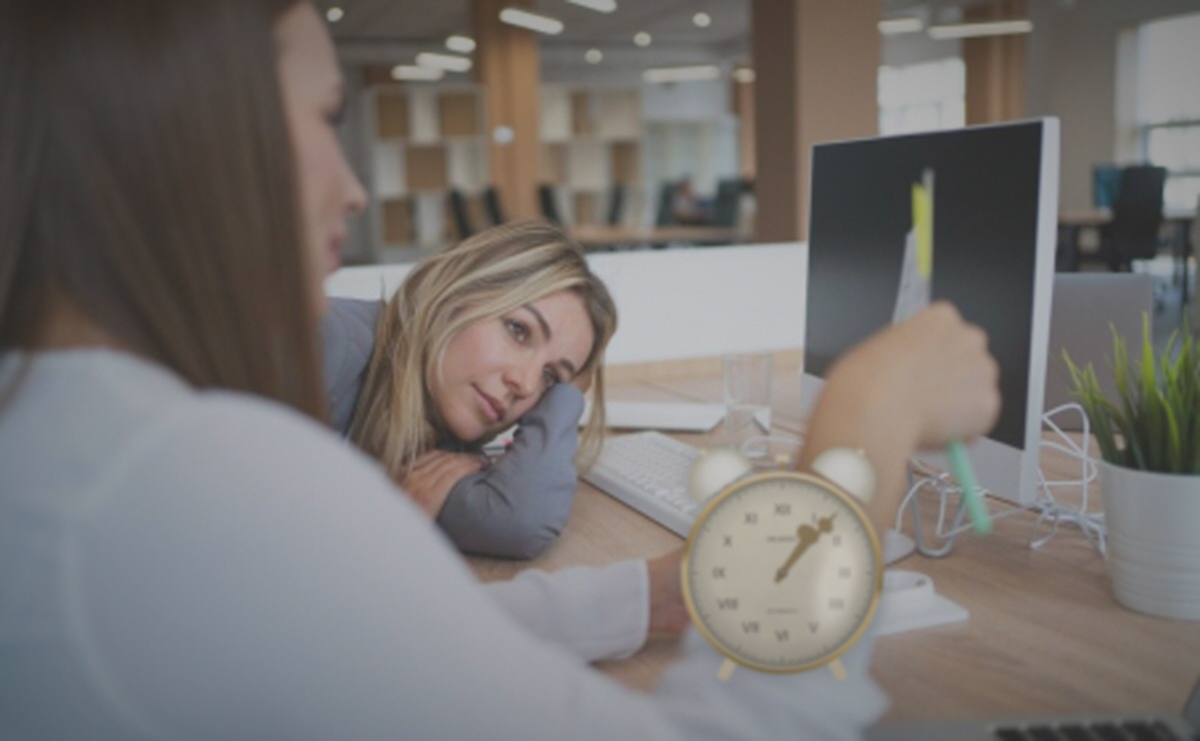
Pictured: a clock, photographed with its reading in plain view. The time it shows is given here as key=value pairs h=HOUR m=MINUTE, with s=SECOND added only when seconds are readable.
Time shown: h=1 m=7
